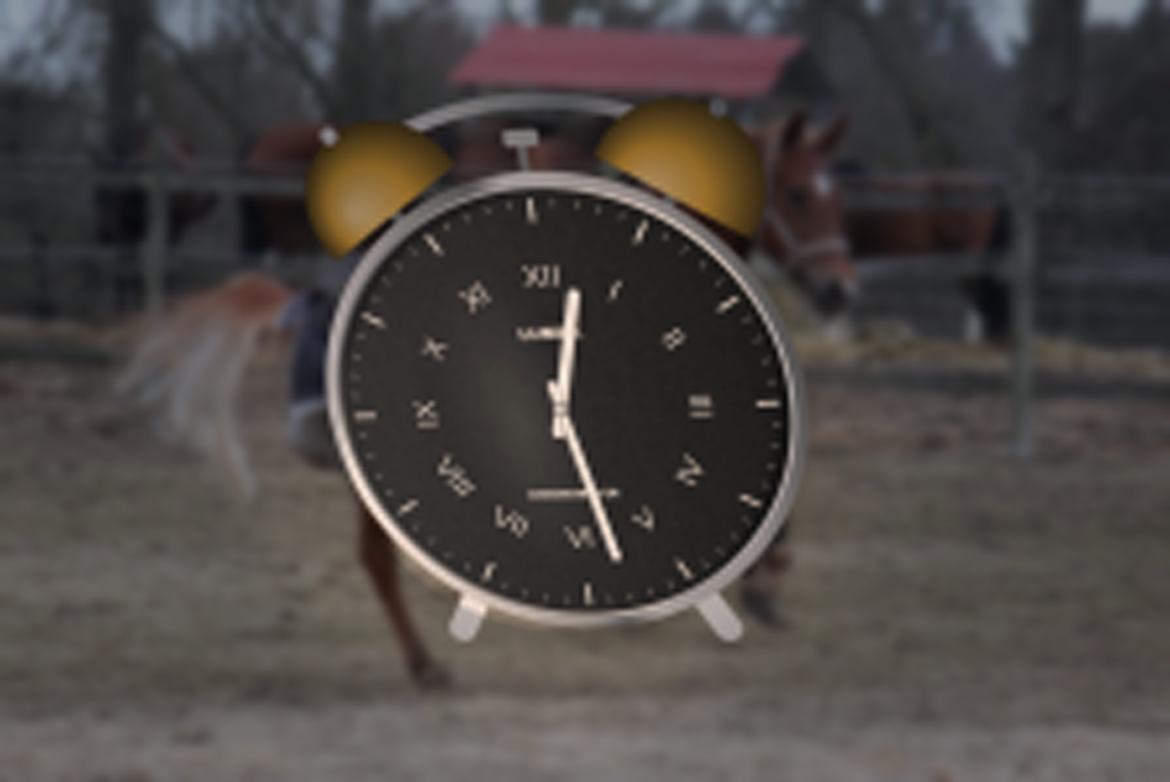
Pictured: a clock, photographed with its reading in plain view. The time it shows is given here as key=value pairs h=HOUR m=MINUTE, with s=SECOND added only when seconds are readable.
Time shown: h=12 m=28
